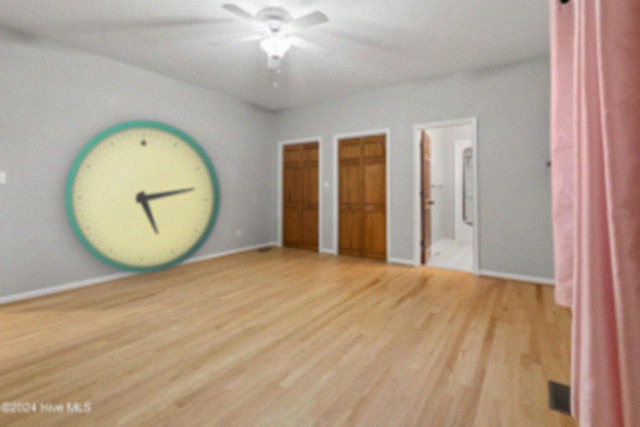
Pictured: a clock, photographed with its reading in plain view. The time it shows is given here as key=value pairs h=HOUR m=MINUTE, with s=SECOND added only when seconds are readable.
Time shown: h=5 m=13
